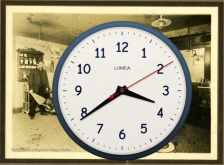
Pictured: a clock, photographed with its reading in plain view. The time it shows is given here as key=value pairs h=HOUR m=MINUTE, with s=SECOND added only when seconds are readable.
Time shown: h=3 m=39 s=10
